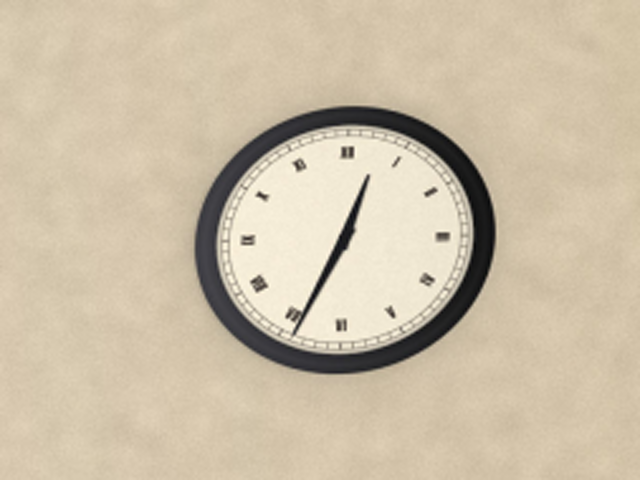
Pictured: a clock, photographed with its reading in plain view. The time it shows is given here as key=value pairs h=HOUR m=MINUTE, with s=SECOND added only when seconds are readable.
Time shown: h=12 m=34
